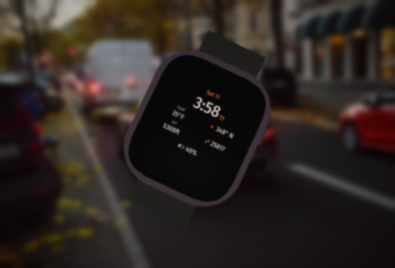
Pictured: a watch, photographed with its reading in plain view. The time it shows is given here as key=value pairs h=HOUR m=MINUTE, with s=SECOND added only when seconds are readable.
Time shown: h=3 m=58
